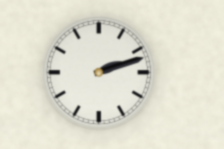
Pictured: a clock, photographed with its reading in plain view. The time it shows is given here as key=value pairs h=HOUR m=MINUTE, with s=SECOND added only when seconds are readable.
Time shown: h=2 m=12
